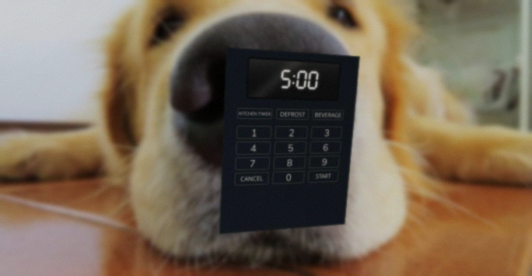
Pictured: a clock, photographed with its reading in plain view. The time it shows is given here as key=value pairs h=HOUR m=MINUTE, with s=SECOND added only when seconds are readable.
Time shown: h=5 m=0
